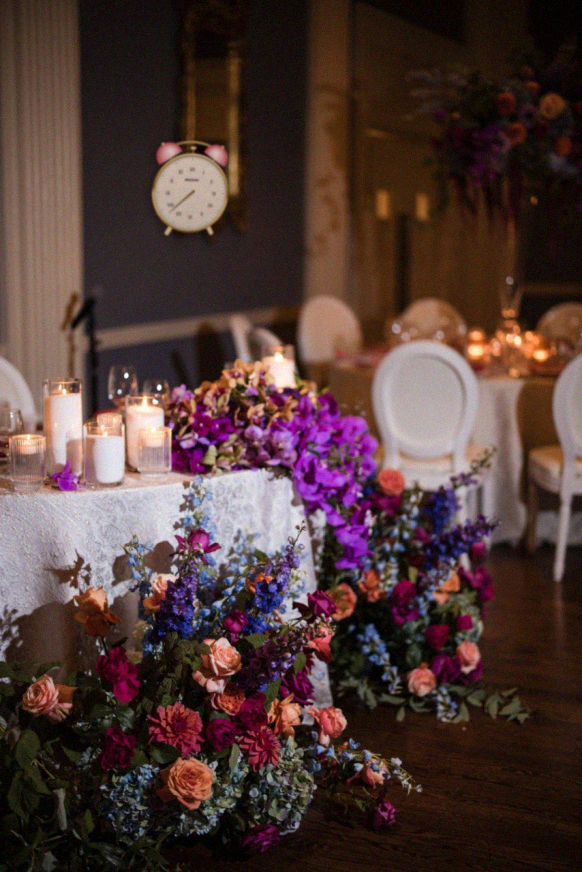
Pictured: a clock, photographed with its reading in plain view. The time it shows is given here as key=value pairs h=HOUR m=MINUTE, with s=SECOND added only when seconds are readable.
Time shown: h=7 m=38
